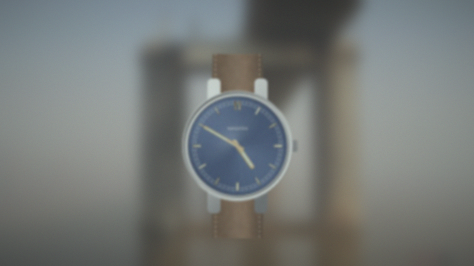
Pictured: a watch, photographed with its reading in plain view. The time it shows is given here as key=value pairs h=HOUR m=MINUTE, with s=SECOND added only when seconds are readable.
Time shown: h=4 m=50
